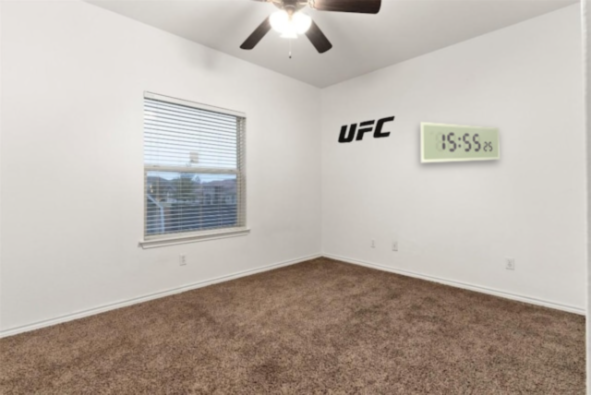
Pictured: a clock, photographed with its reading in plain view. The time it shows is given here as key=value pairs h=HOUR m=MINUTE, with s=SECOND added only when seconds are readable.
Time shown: h=15 m=55 s=25
